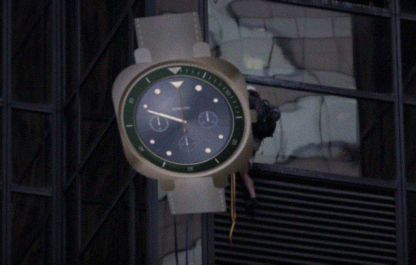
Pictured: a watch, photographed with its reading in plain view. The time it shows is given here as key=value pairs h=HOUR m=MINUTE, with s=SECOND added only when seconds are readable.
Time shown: h=9 m=49
